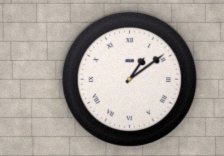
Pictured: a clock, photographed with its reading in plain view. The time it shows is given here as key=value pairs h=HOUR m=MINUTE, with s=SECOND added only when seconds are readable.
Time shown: h=1 m=9
